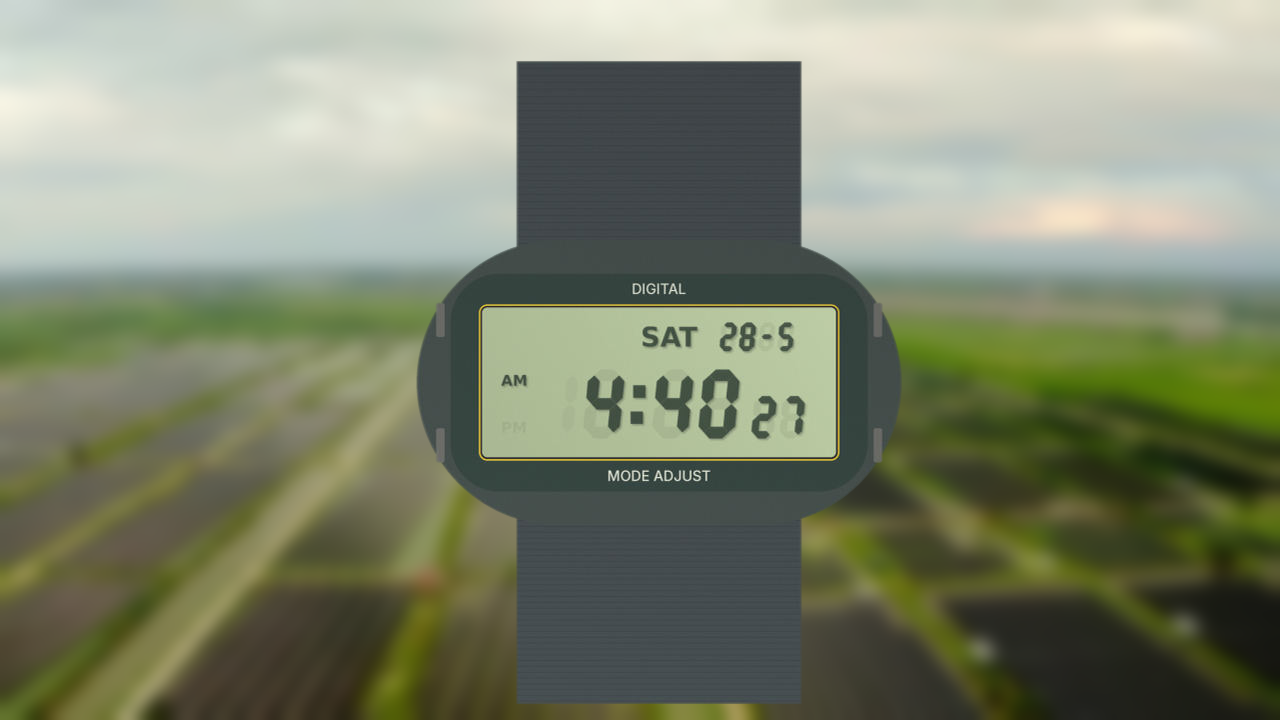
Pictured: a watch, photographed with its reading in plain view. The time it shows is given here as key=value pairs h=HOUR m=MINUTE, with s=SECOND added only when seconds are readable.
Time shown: h=4 m=40 s=27
